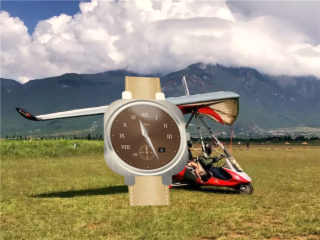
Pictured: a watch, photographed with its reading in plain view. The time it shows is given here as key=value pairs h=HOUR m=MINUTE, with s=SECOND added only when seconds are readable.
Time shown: h=11 m=26
